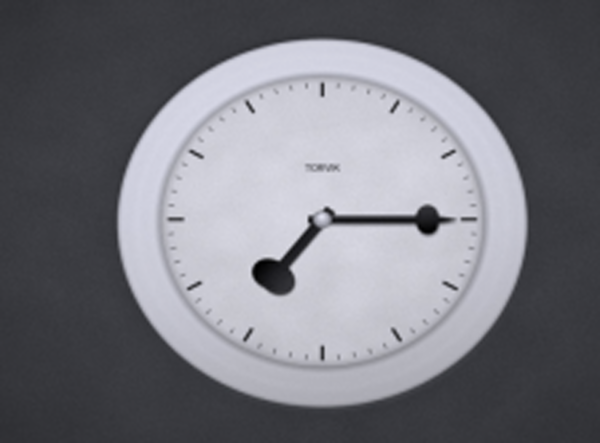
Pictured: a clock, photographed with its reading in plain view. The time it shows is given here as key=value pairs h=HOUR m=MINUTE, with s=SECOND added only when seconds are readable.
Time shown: h=7 m=15
